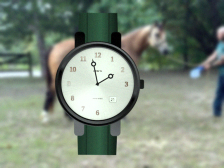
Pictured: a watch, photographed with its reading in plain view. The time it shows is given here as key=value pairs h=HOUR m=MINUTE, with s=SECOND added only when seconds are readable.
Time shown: h=1 m=58
